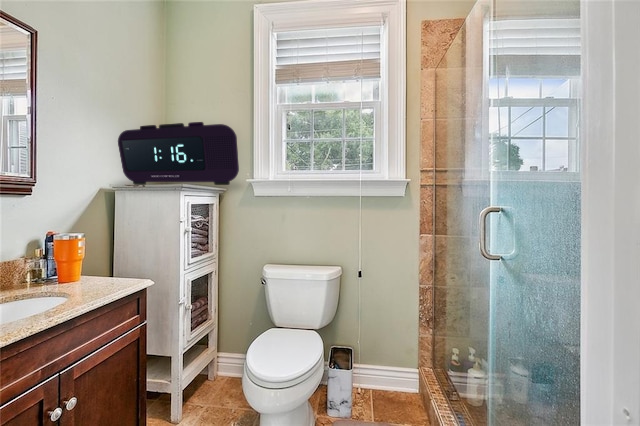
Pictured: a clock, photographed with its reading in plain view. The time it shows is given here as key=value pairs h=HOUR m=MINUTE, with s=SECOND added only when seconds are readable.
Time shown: h=1 m=16
